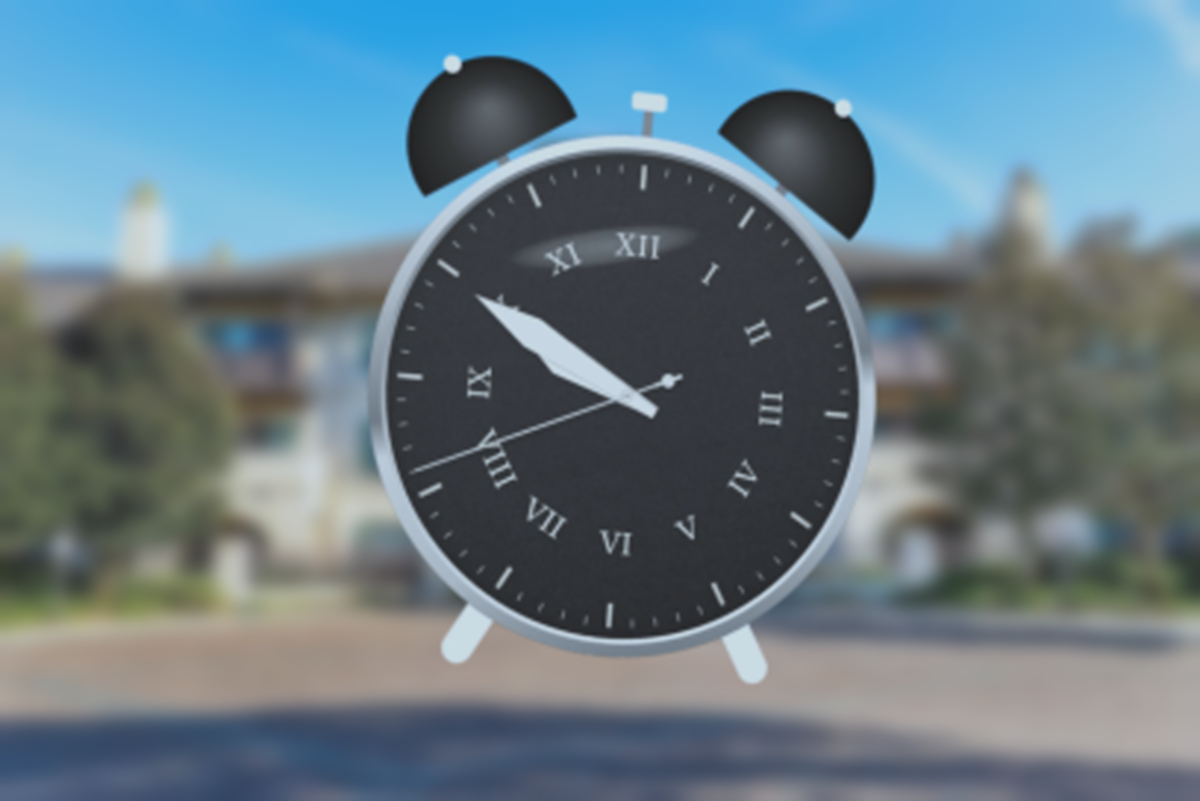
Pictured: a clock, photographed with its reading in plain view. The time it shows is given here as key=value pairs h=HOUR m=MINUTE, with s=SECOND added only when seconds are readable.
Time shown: h=9 m=49 s=41
